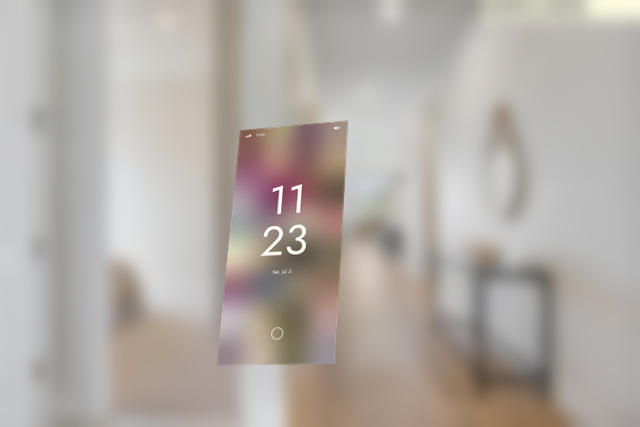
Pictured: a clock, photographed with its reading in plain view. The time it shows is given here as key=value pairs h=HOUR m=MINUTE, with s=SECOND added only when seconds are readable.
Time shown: h=11 m=23
